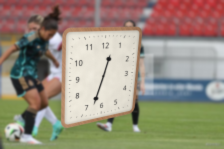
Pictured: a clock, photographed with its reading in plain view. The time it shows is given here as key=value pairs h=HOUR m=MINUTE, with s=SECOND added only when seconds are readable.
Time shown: h=12 m=33
